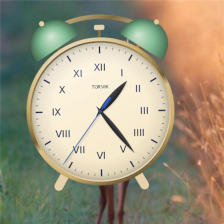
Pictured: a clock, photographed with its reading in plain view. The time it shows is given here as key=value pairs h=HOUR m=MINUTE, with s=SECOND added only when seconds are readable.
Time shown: h=1 m=23 s=36
